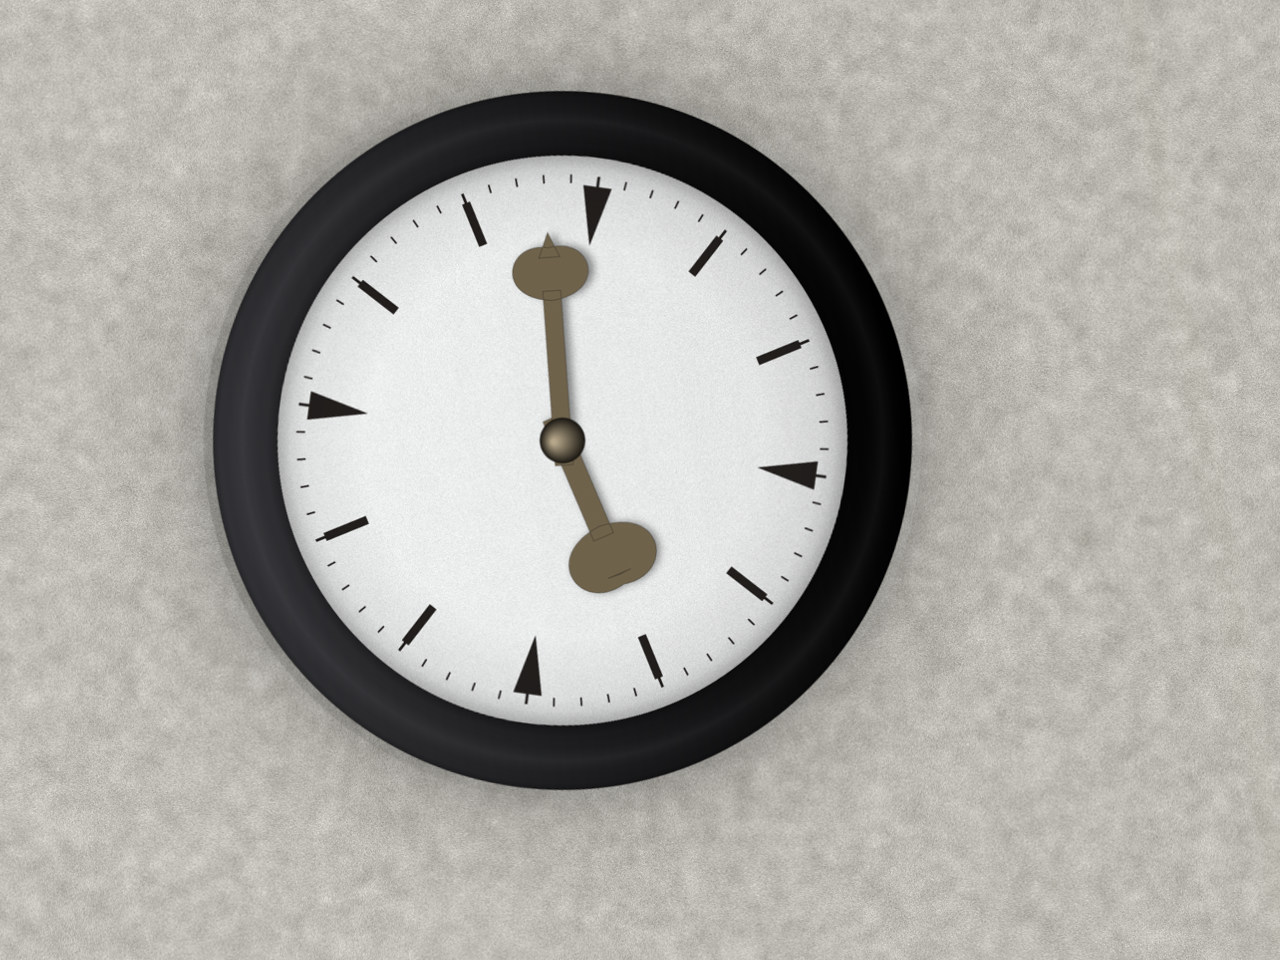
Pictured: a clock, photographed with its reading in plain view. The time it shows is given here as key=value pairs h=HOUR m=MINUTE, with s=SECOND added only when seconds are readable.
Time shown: h=4 m=58
